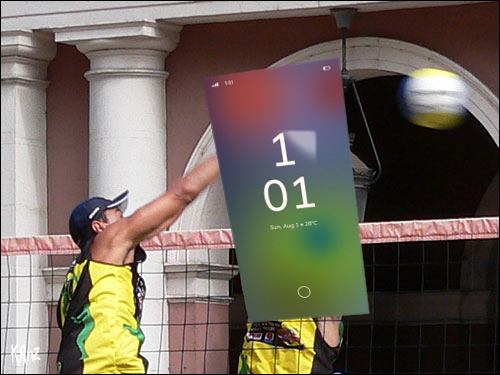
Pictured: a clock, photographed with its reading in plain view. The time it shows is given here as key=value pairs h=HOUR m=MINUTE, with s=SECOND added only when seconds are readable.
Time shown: h=1 m=1
